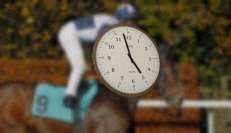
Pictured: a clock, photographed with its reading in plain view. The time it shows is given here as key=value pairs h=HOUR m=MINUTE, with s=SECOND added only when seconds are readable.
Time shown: h=4 m=58
